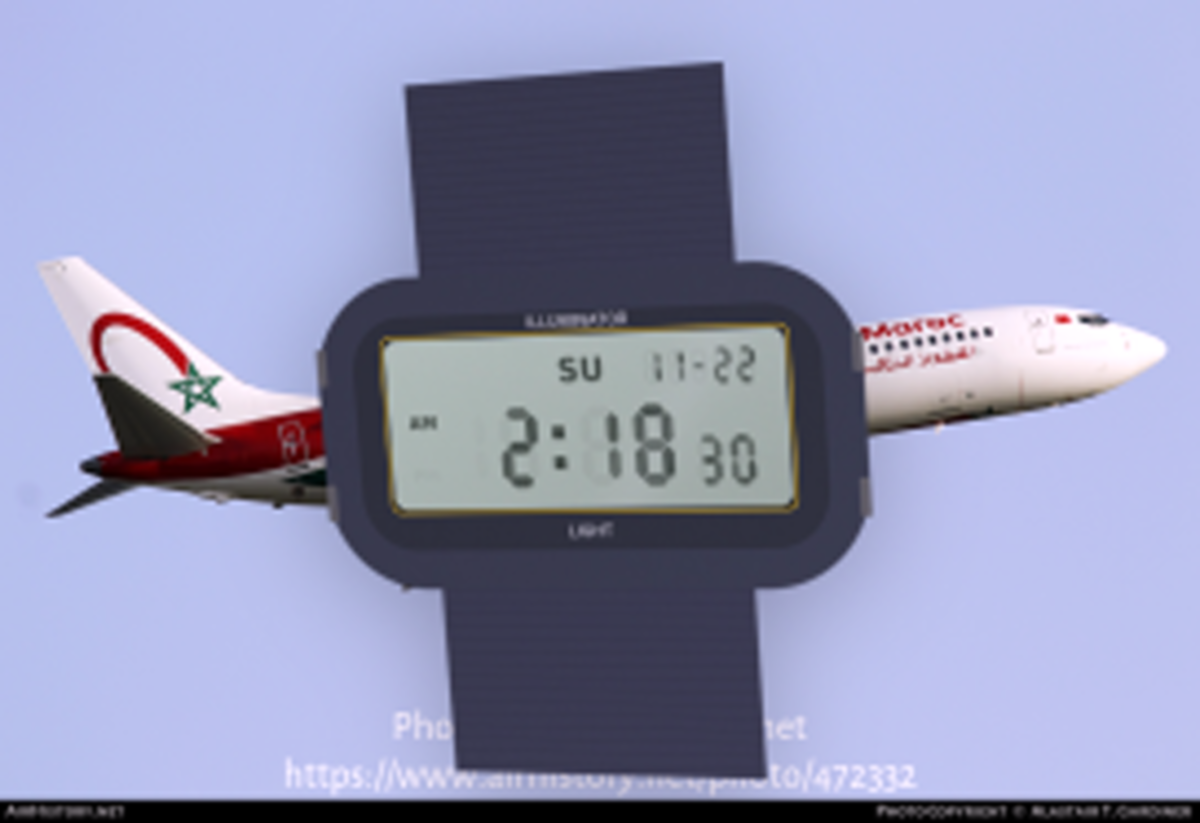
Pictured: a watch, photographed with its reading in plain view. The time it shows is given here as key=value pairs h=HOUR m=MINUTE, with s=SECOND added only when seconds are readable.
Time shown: h=2 m=18 s=30
